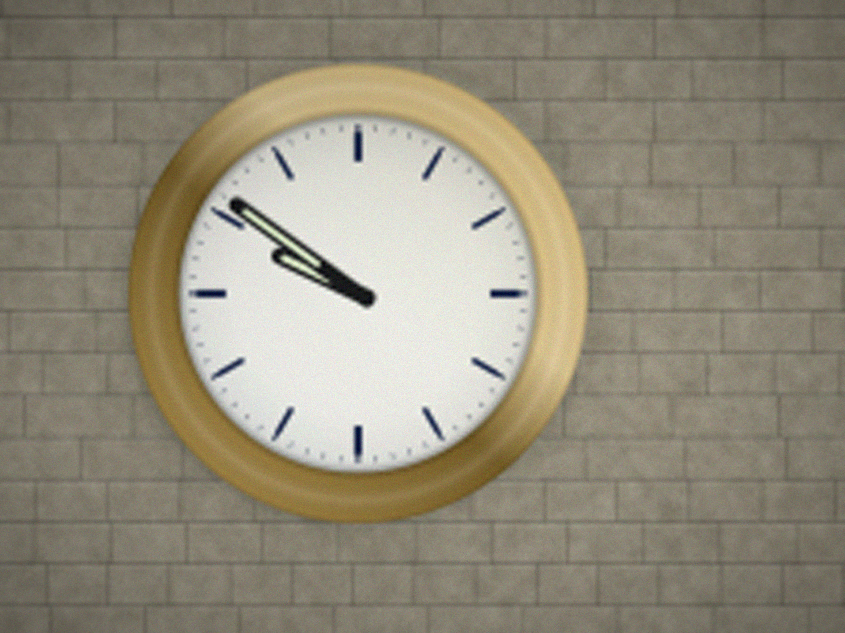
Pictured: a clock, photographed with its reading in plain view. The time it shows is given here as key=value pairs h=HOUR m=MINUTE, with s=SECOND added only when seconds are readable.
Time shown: h=9 m=51
